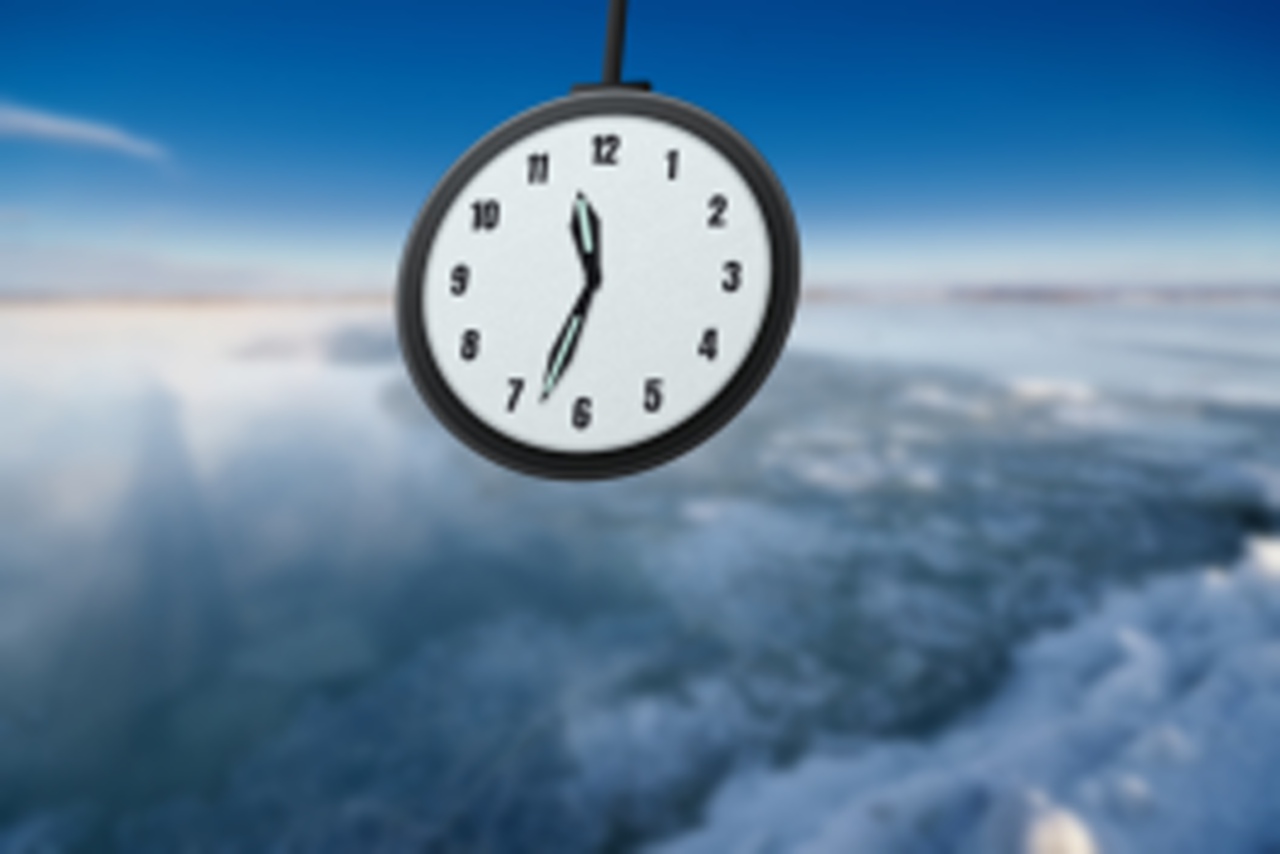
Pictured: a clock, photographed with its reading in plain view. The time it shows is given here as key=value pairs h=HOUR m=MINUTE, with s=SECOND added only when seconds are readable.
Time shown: h=11 m=33
